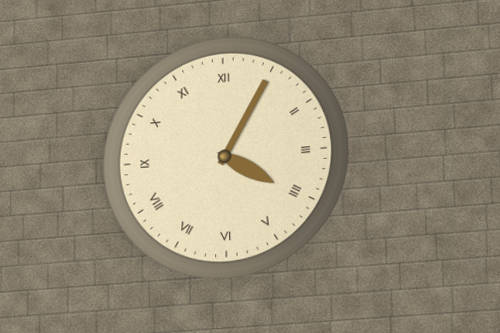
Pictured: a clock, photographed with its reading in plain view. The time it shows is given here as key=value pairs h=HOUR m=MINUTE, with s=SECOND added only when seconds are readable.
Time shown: h=4 m=5
